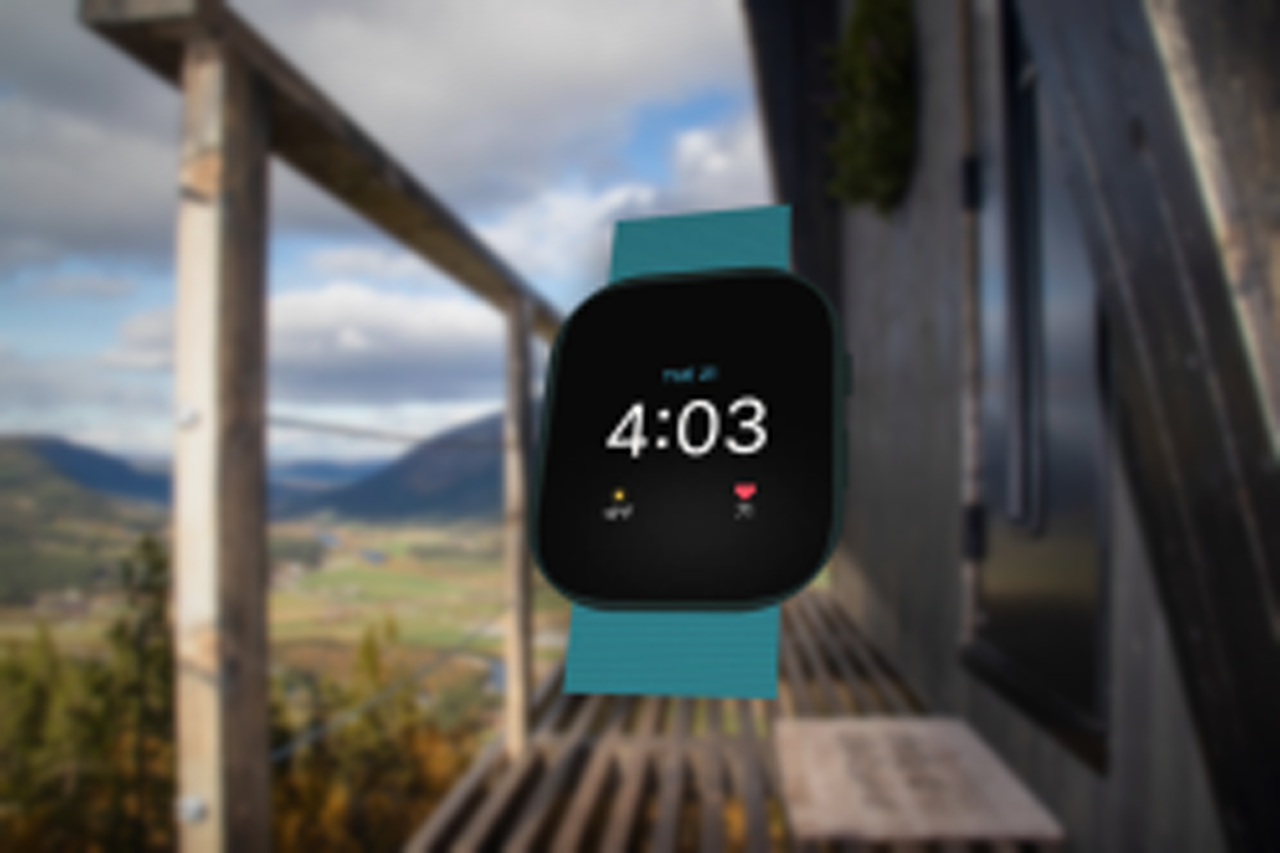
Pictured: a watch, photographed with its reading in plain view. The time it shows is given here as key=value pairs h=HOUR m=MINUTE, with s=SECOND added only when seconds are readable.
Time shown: h=4 m=3
